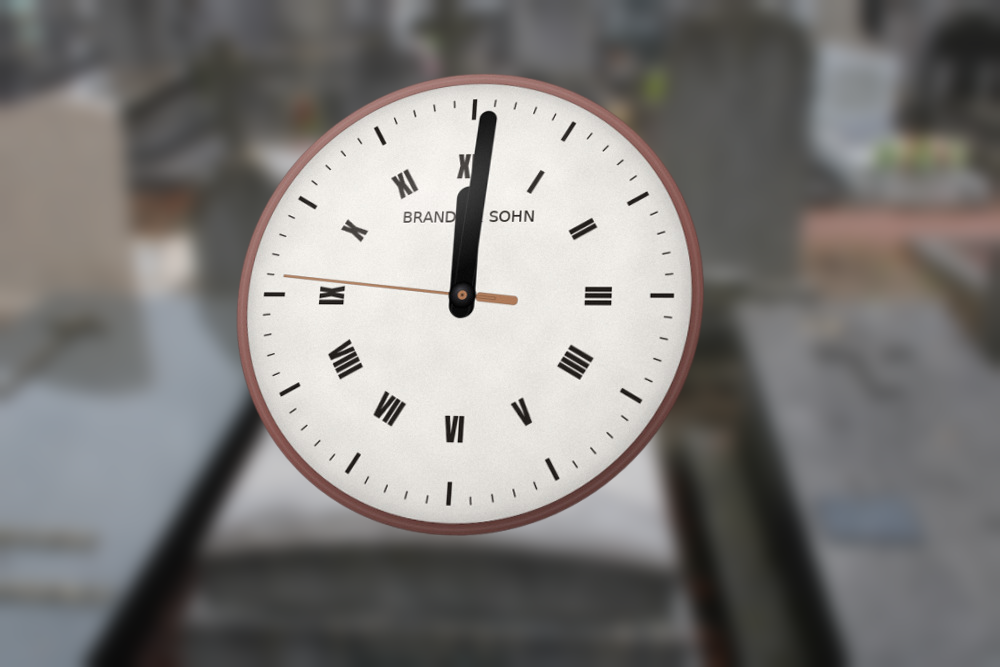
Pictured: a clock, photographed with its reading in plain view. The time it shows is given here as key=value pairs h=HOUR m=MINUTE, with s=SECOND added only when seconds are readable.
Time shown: h=12 m=0 s=46
